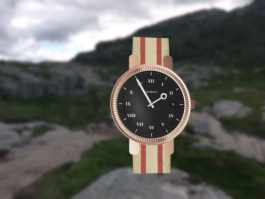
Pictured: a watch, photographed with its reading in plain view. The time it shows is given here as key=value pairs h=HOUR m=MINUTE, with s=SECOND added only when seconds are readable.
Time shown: h=1 m=55
